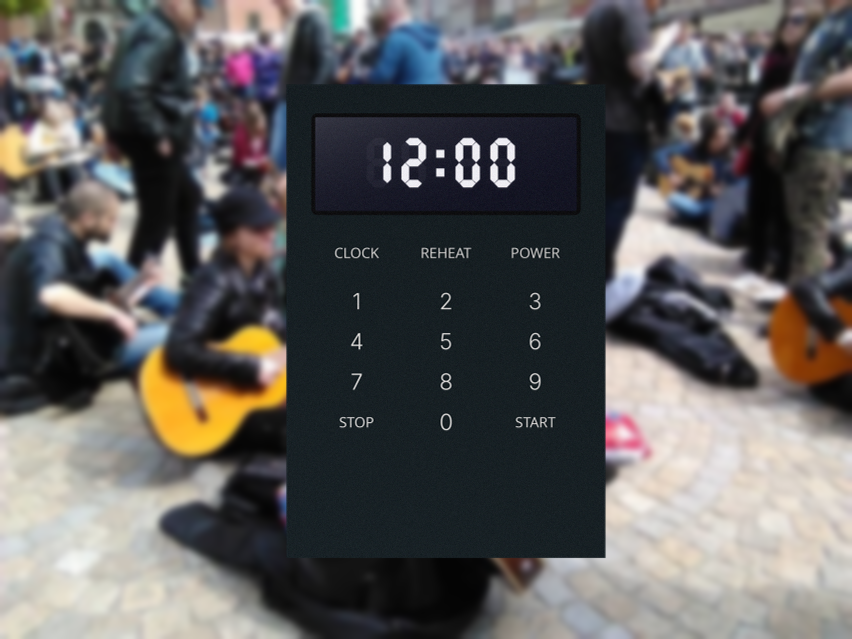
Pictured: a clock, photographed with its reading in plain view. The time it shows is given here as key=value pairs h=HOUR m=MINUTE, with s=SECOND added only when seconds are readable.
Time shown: h=12 m=0
